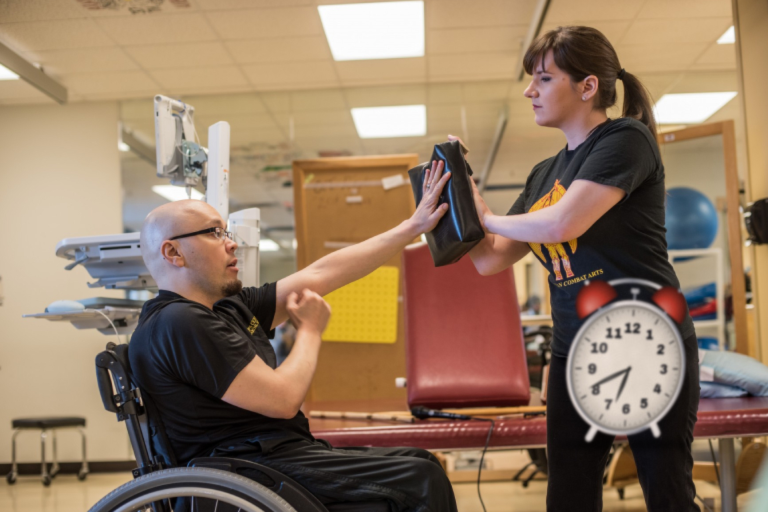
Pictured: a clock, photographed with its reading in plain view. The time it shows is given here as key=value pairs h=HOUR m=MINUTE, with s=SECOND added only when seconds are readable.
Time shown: h=6 m=41
